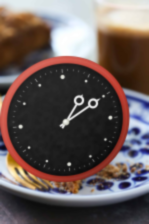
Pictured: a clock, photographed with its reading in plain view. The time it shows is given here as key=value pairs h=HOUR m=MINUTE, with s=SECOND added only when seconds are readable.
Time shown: h=1 m=10
